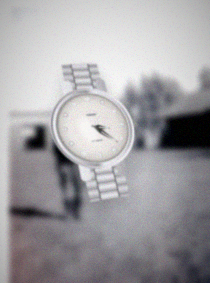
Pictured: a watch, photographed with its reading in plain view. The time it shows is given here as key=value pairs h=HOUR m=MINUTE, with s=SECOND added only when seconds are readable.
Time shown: h=3 m=22
